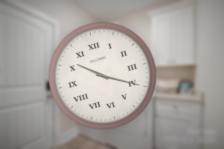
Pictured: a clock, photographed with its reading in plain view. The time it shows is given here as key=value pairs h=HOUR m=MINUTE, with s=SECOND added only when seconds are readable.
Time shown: h=10 m=20
